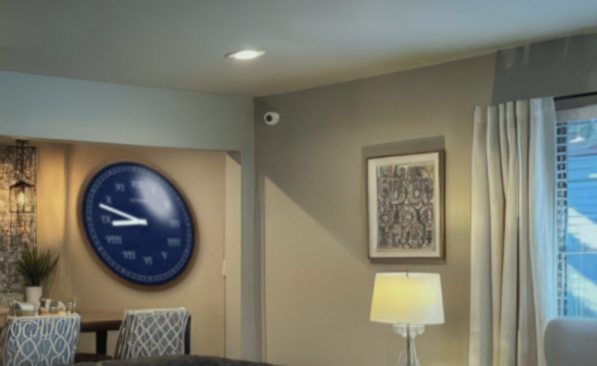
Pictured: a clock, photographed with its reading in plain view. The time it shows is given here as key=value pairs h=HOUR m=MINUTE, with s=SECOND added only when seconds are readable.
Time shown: h=8 m=48
